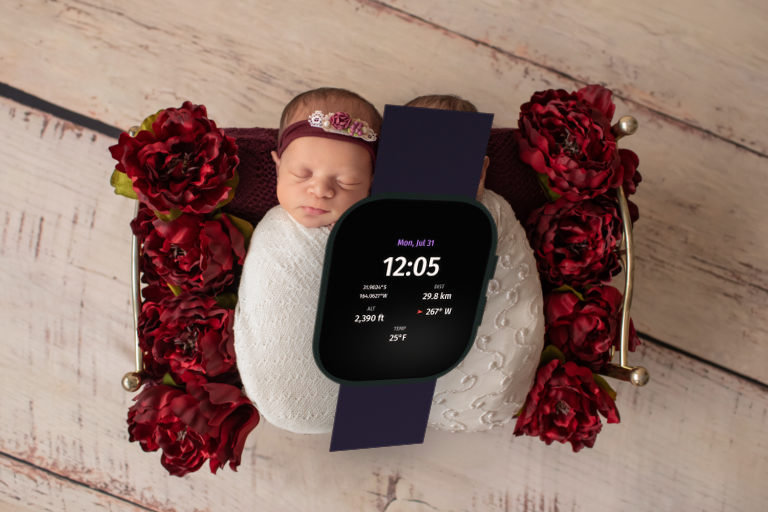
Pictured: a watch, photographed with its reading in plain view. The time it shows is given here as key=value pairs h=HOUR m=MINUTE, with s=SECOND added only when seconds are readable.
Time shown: h=12 m=5
